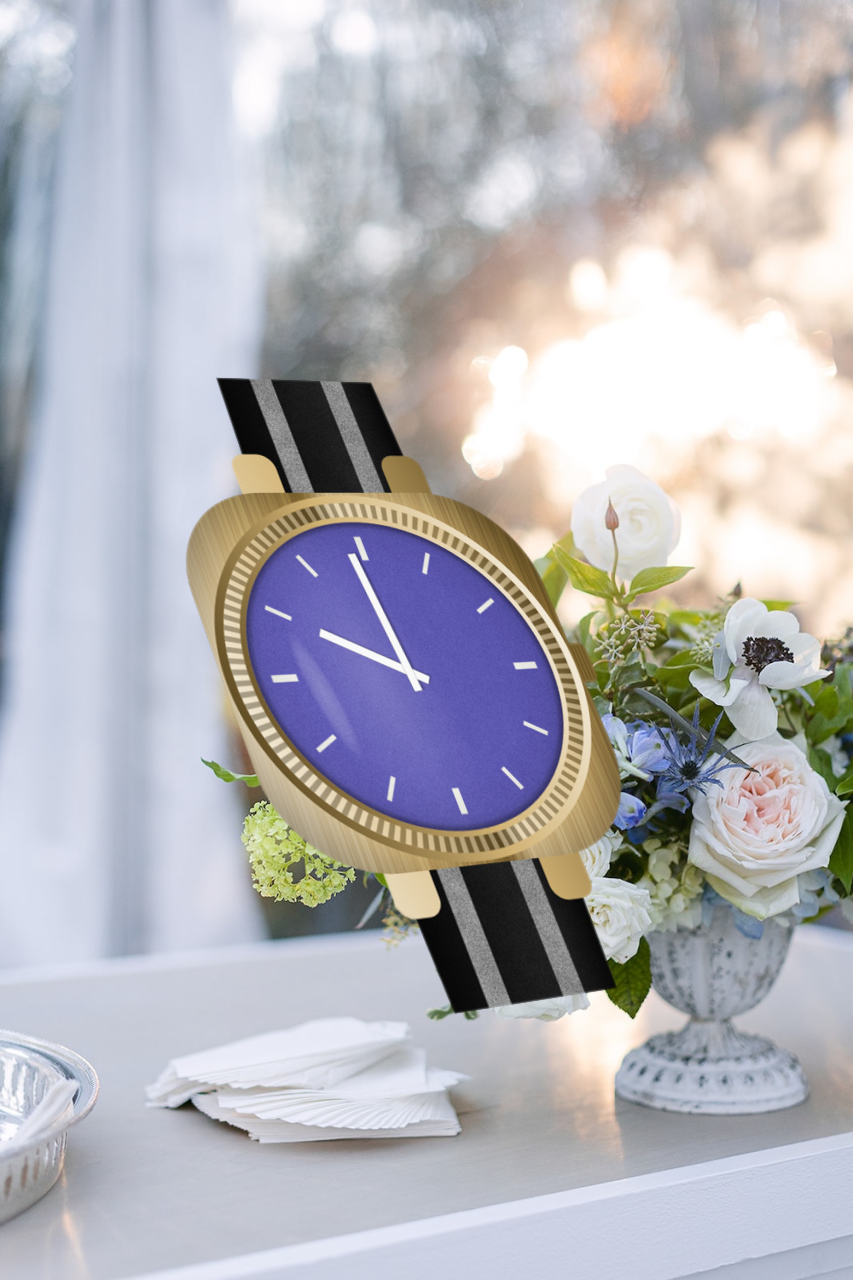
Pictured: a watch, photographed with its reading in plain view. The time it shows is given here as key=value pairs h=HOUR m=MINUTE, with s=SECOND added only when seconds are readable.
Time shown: h=9 m=59
